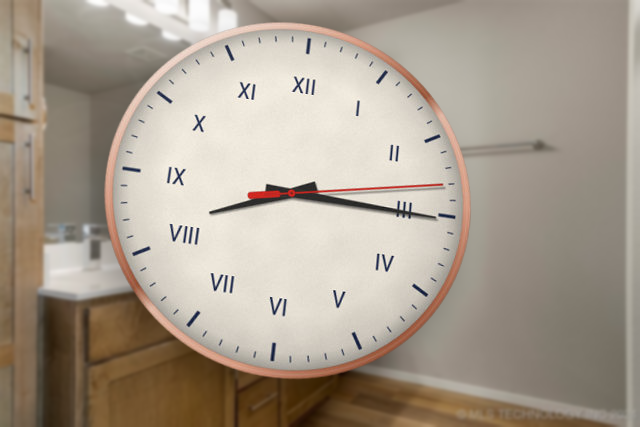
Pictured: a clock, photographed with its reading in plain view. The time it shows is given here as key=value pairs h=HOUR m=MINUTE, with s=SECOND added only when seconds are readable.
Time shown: h=8 m=15 s=13
